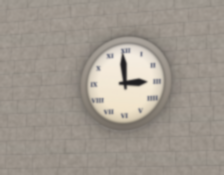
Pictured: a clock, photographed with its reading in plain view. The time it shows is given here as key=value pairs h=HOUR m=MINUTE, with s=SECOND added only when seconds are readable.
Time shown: h=2 m=59
